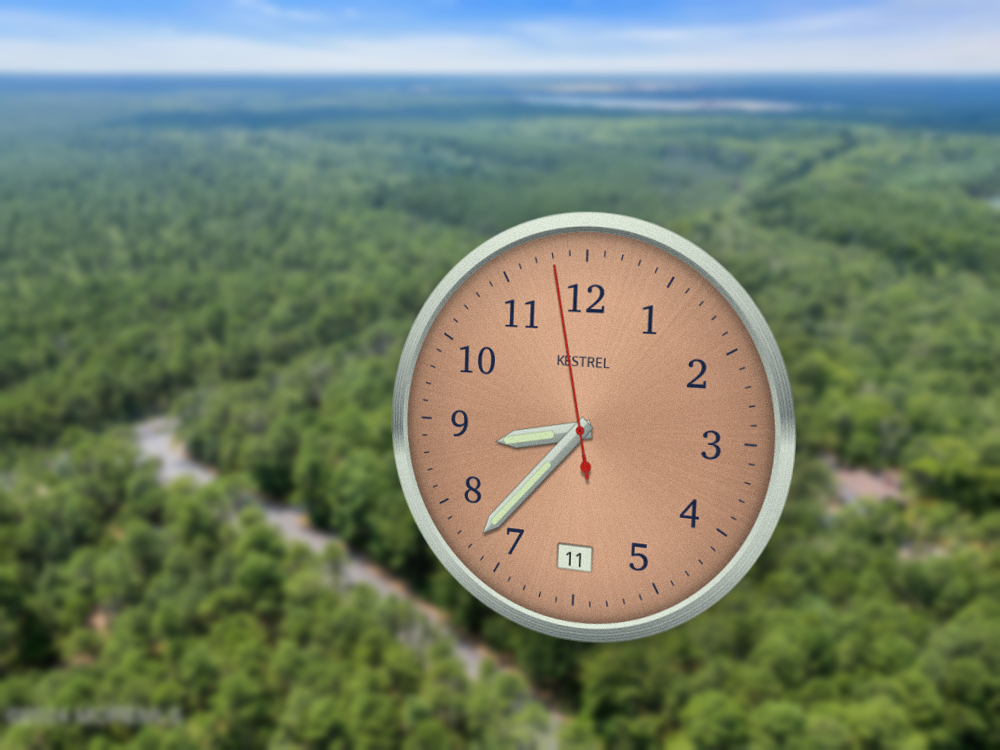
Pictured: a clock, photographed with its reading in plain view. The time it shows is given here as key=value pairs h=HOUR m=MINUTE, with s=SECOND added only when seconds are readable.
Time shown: h=8 m=36 s=58
